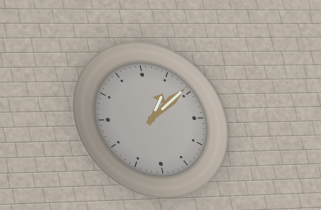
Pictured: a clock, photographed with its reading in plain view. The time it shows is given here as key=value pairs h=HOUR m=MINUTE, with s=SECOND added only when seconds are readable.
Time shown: h=1 m=9
